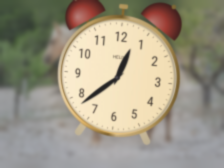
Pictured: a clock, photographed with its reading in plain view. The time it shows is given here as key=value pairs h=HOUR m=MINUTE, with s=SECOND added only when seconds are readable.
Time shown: h=12 m=38
